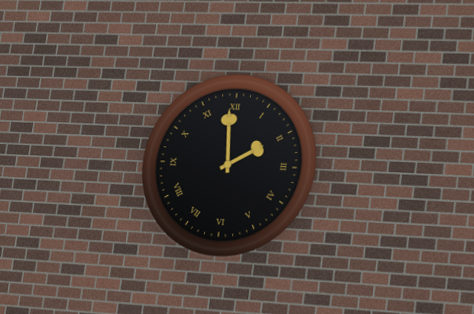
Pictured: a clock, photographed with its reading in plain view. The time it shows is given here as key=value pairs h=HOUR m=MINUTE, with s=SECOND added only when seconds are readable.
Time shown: h=1 m=59
